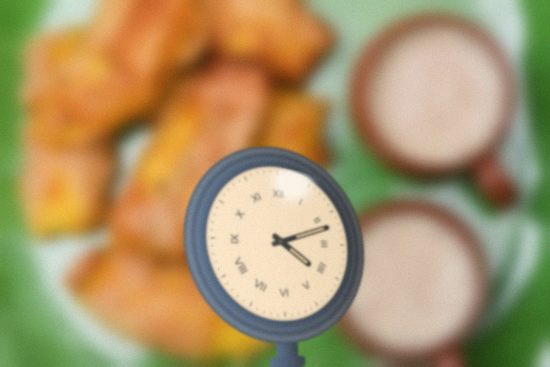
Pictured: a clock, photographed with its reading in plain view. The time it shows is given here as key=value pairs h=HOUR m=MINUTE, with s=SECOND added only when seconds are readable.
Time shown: h=4 m=12
